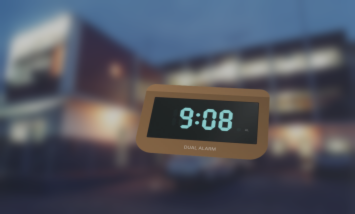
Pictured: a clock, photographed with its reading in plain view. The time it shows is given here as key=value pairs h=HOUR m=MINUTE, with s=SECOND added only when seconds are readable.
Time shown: h=9 m=8
